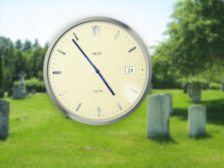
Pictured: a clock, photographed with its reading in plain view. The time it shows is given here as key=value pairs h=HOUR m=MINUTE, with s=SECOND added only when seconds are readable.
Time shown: h=4 m=54
